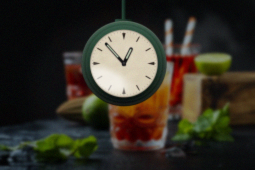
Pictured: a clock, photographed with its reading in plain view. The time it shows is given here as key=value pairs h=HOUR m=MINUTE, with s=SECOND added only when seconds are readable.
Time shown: h=12 m=53
